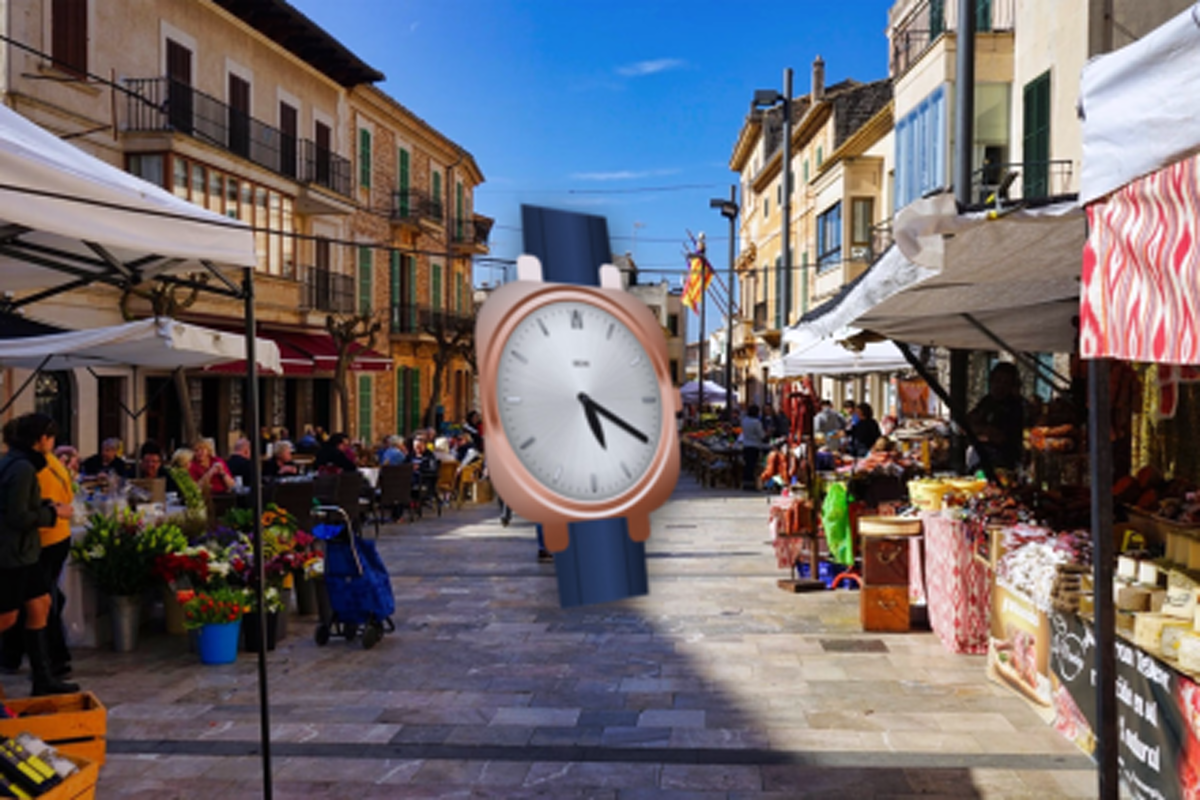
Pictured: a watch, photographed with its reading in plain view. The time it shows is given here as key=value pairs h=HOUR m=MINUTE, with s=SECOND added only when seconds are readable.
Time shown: h=5 m=20
